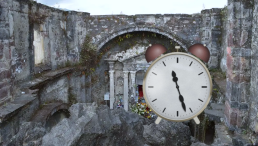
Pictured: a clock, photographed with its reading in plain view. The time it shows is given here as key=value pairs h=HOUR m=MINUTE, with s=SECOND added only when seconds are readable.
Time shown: h=11 m=27
